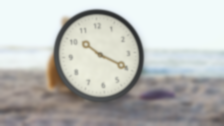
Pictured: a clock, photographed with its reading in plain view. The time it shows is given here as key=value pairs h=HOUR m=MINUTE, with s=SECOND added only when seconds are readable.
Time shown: h=10 m=20
